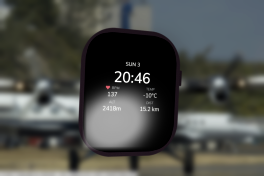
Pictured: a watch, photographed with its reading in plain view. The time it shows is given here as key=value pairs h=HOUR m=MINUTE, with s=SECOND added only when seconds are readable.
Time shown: h=20 m=46
